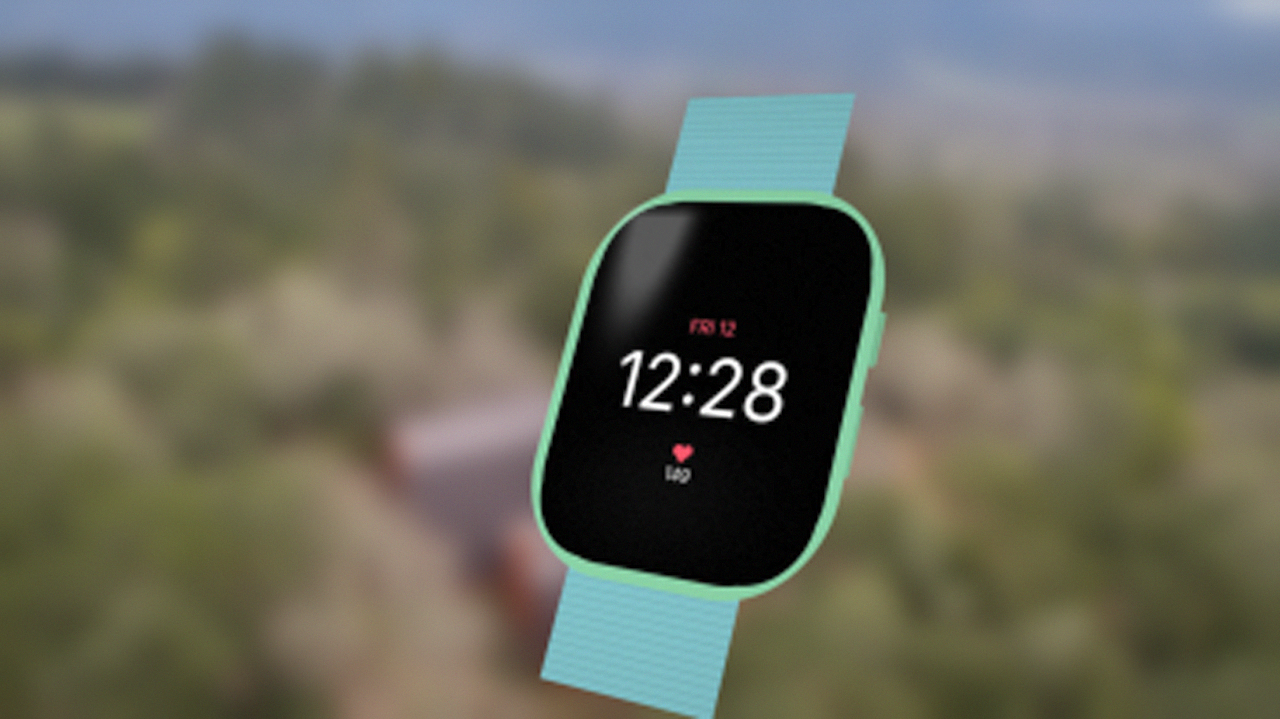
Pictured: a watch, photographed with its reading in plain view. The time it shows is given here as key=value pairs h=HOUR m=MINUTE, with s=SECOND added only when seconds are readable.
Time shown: h=12 m=28
